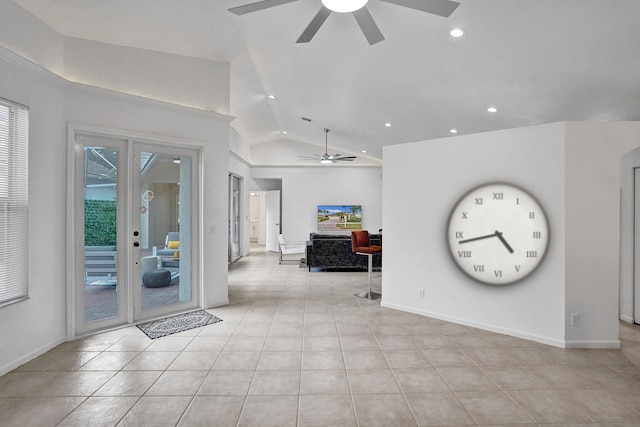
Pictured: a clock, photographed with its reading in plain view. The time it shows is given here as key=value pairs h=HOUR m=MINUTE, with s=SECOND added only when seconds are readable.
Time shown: h=4 m=43
